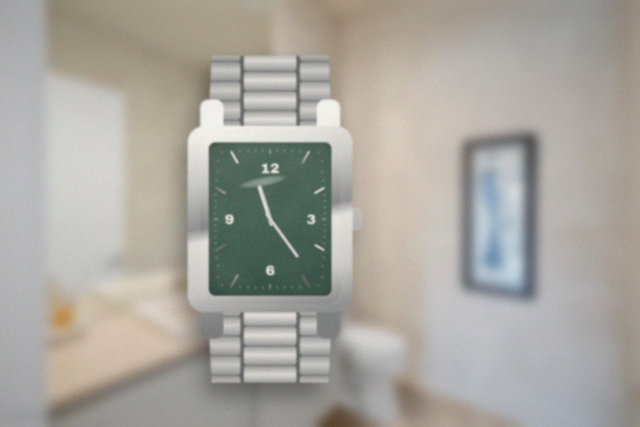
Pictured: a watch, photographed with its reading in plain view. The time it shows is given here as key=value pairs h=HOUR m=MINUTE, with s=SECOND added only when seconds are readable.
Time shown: h=11 m=24
